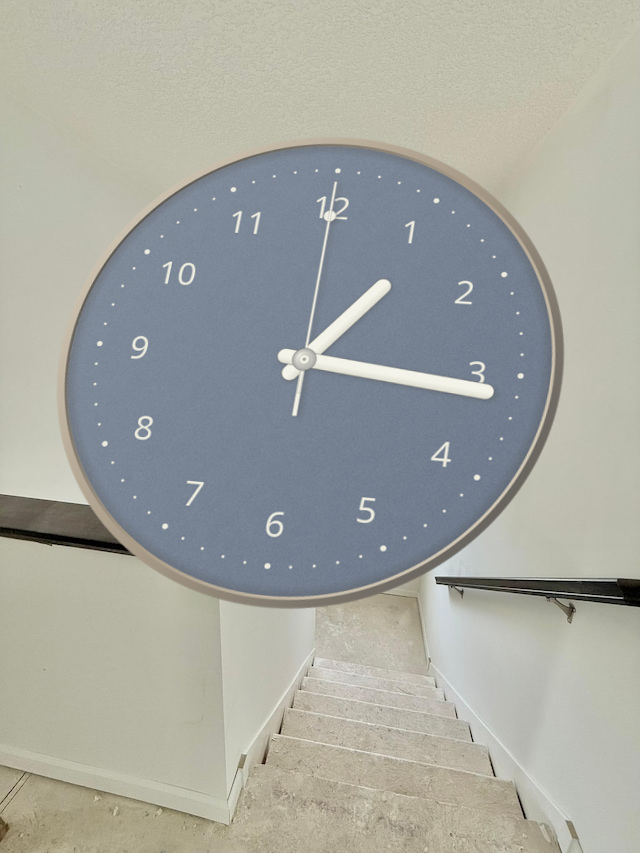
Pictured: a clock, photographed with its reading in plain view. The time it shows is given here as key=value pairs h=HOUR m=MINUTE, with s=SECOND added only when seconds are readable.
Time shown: h=1 m=16 s=0
